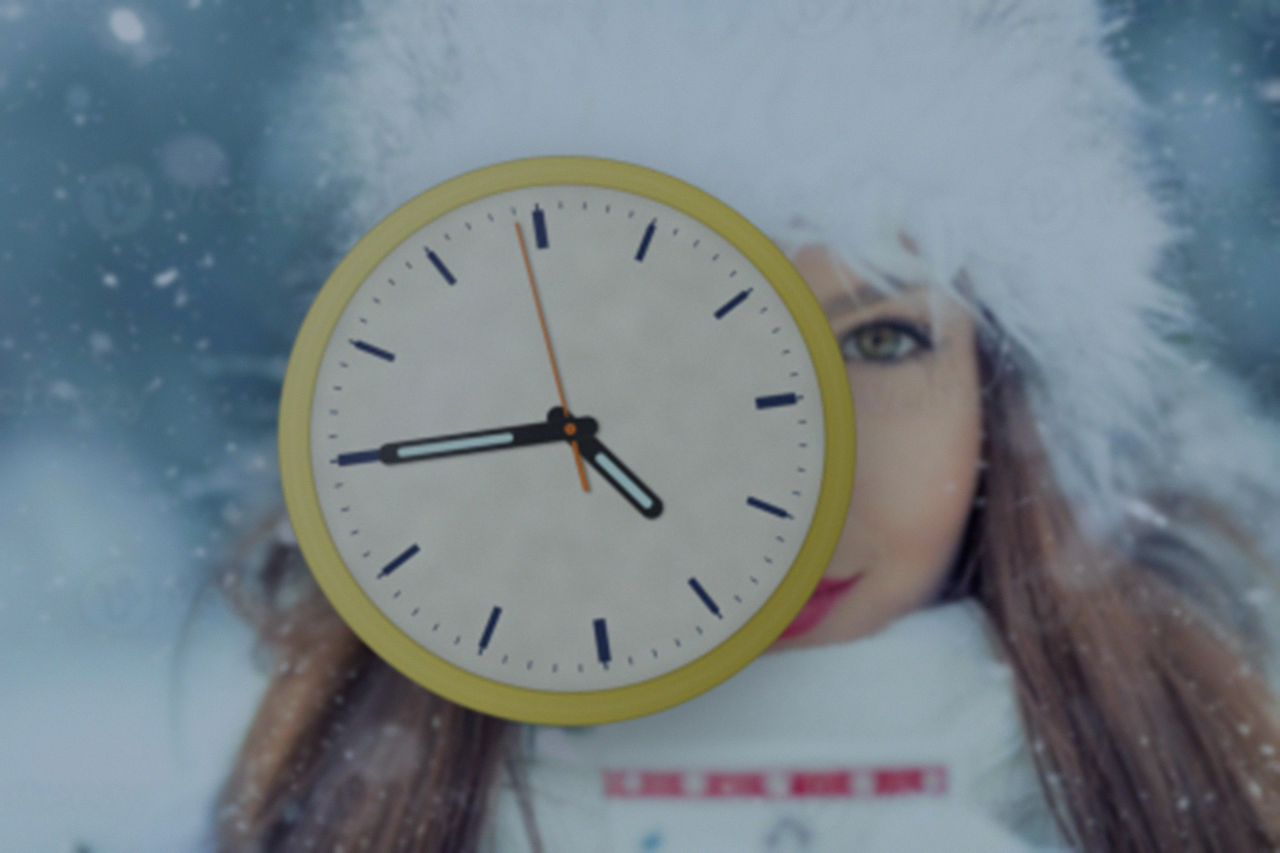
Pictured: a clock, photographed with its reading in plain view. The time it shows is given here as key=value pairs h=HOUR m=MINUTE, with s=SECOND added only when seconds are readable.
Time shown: h=4 m=44 s=59
